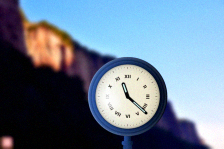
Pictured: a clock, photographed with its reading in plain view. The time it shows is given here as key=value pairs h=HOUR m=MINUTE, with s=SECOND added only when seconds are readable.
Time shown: h=11 m=22
